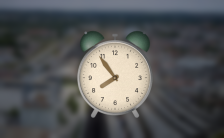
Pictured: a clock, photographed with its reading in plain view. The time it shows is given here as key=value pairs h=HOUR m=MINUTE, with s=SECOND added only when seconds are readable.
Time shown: h=7 m=54
